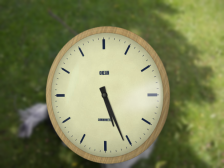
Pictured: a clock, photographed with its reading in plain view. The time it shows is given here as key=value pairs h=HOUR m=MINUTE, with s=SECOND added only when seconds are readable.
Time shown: h=5 m=26
